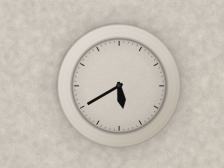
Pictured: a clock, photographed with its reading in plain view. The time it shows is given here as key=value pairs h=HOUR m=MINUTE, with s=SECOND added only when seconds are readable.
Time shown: h=5 m=40
